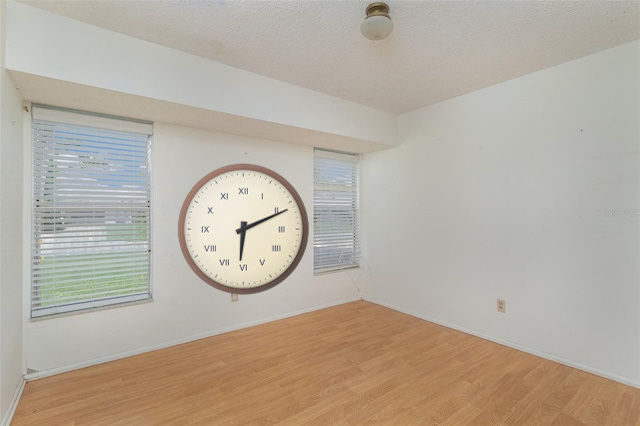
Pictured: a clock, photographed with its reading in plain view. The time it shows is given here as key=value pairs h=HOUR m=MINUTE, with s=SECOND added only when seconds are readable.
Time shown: h=6 m=11
